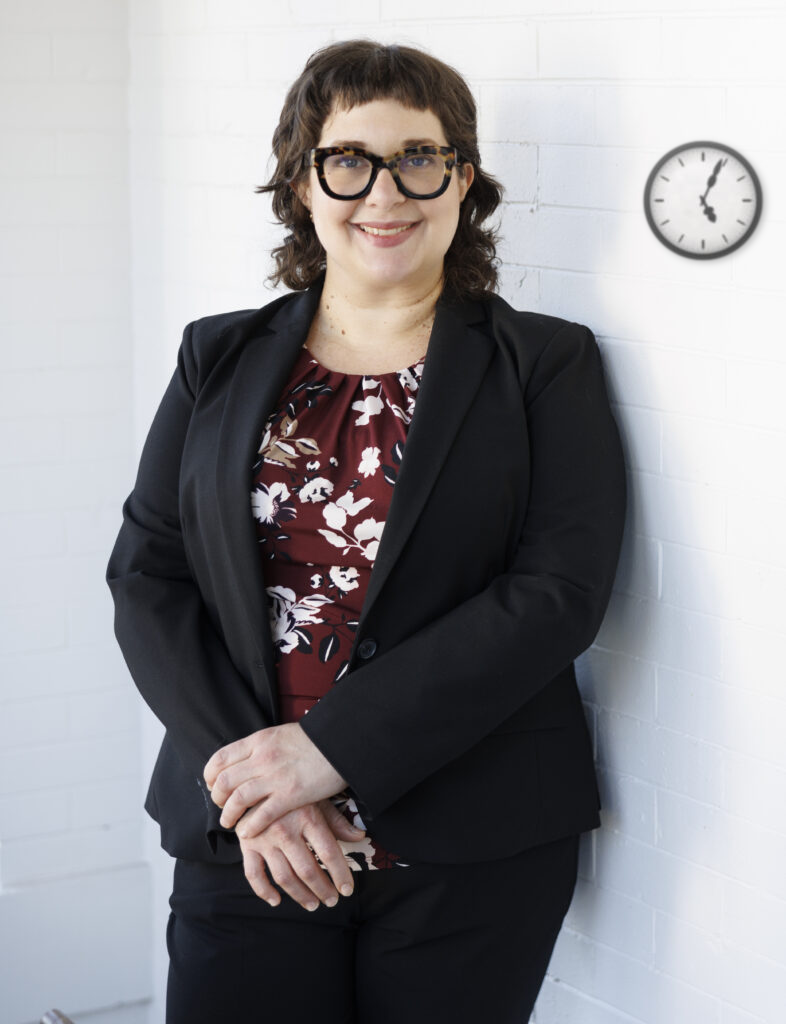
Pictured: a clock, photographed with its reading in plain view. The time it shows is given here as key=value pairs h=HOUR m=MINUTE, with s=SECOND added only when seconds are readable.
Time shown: h=5 m=4
